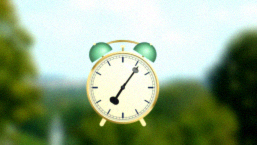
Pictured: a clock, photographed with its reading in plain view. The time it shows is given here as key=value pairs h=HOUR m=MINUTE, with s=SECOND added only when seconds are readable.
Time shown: h=7 m=6
